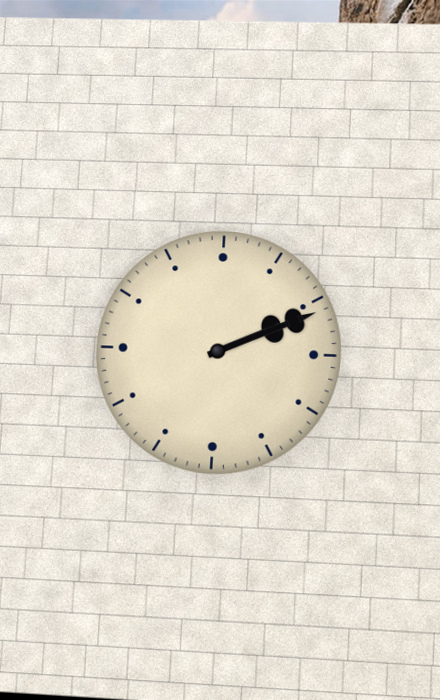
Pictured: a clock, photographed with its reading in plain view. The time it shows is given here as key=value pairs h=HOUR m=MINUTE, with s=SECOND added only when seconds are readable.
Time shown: h=2 m=11
